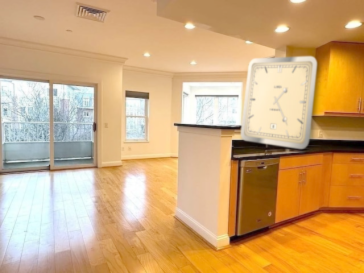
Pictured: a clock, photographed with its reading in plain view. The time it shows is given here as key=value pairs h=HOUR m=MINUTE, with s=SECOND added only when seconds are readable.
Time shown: h=1 m=24
